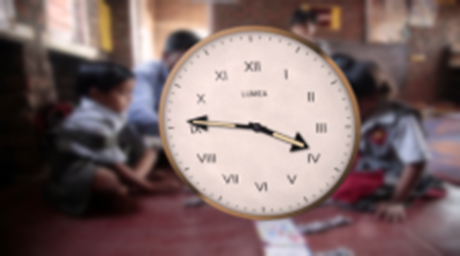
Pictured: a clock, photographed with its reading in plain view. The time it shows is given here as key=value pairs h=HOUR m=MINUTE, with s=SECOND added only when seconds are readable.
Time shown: h=3 m=46
